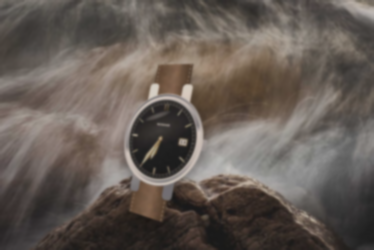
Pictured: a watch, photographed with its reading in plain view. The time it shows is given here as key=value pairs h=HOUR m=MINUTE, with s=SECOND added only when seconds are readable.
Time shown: h=6 m=35
